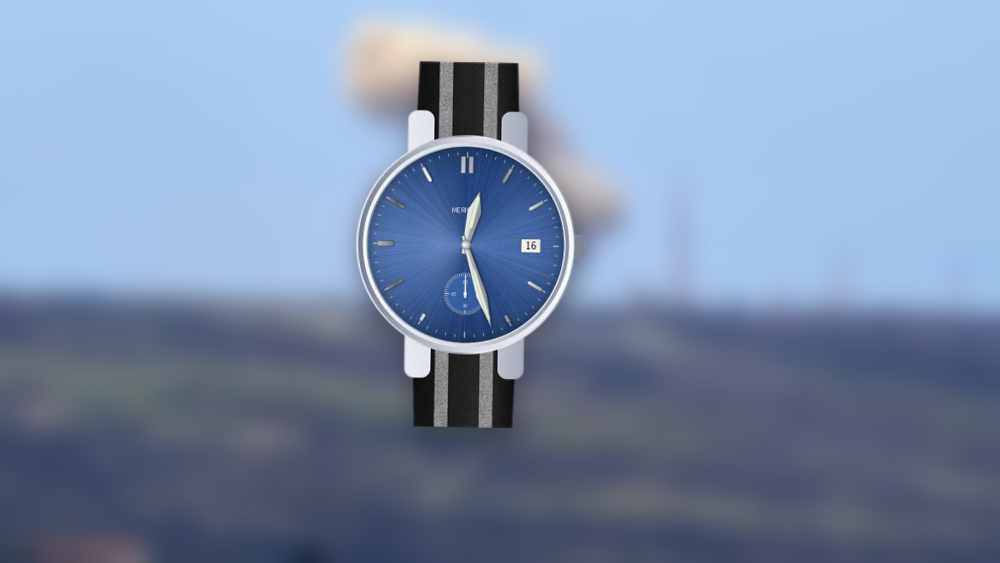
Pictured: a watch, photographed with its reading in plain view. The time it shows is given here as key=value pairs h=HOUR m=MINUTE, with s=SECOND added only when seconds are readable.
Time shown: h=12 m=27
